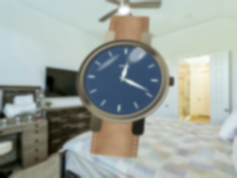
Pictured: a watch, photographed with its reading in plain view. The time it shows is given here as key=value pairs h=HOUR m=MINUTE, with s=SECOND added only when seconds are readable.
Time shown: h=12 m=19
